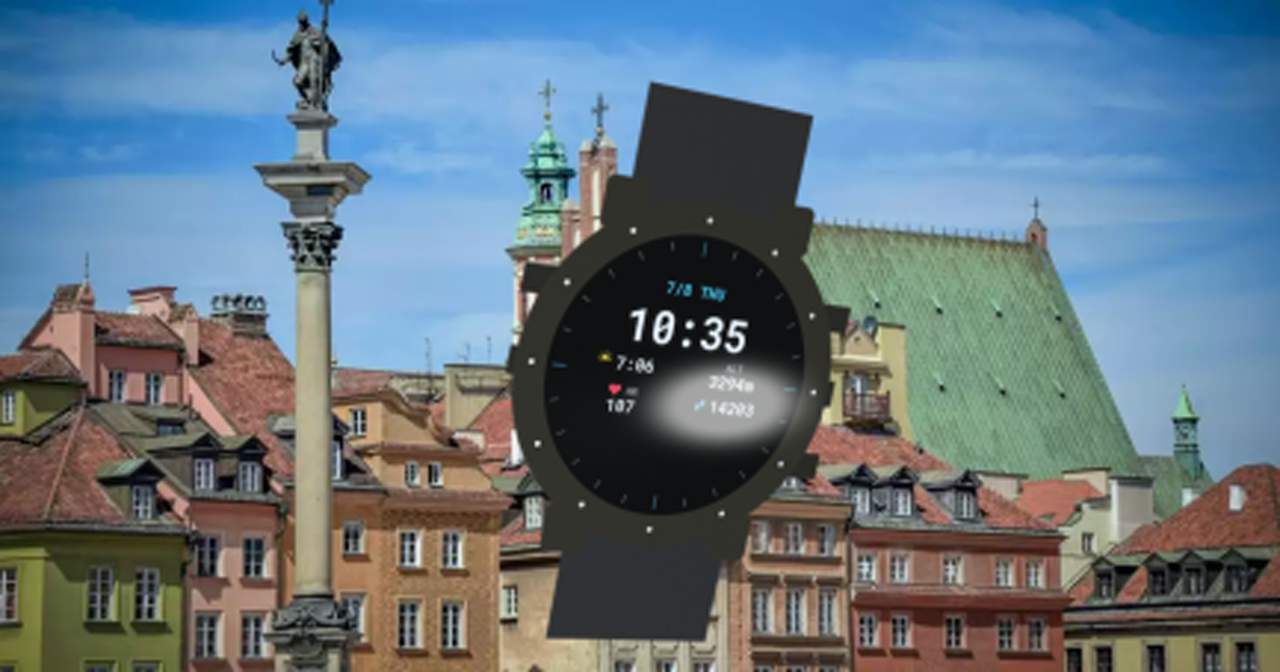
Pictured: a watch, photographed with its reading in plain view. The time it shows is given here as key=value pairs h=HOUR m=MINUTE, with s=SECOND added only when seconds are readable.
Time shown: h=10 m=35
